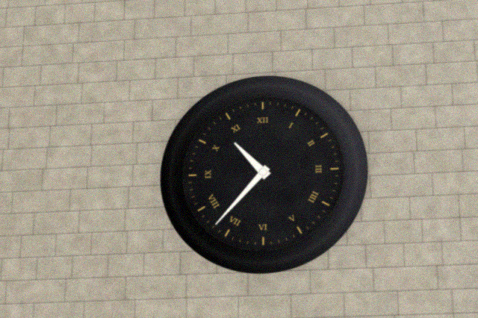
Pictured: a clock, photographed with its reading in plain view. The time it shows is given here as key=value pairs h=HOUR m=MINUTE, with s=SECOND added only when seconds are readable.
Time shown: h=10 m=37
